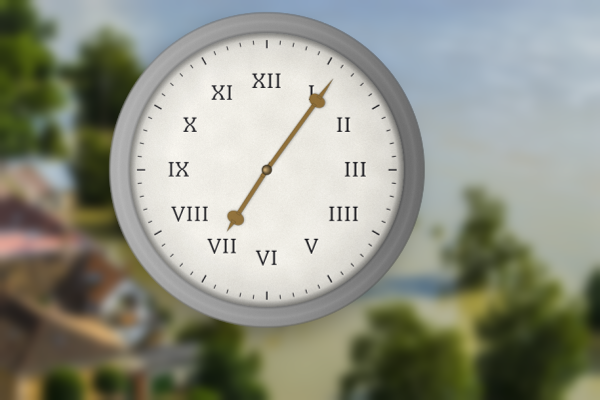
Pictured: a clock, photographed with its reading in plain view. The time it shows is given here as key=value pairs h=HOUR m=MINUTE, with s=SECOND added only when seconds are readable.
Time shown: h=7 m=6
